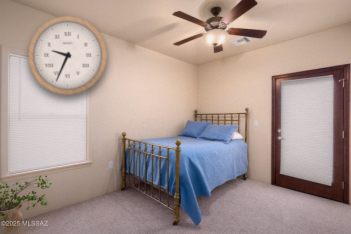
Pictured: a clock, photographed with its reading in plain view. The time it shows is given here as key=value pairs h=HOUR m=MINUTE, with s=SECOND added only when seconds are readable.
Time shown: h=9 m=34
